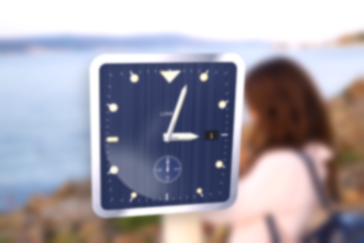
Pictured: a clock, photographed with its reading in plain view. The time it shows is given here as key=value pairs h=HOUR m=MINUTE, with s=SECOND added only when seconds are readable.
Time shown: h=3 m=3
